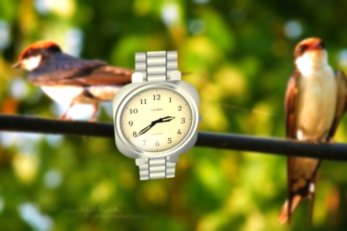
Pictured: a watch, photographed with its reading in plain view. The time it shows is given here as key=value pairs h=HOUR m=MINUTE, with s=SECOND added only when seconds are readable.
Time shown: h=2 m=39
